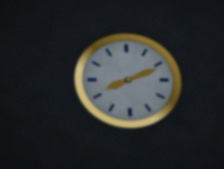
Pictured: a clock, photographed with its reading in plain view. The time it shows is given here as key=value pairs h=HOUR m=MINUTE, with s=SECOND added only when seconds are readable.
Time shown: h=8 m=11
